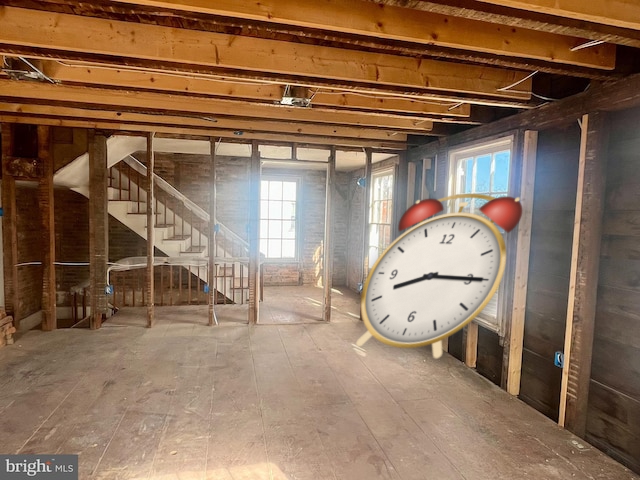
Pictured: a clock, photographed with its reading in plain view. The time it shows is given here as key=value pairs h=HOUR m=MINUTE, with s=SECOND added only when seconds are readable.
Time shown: h=8 m=15
